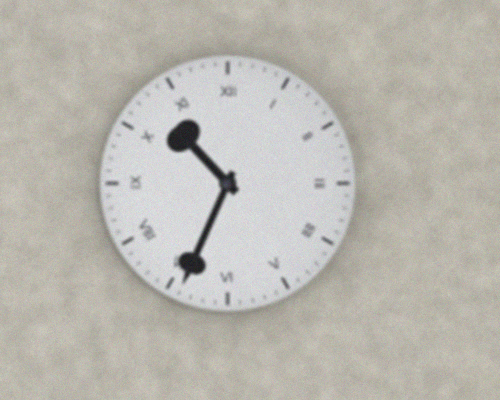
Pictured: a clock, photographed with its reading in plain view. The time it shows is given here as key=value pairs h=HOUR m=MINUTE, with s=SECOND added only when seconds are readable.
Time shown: h=10 m=34
